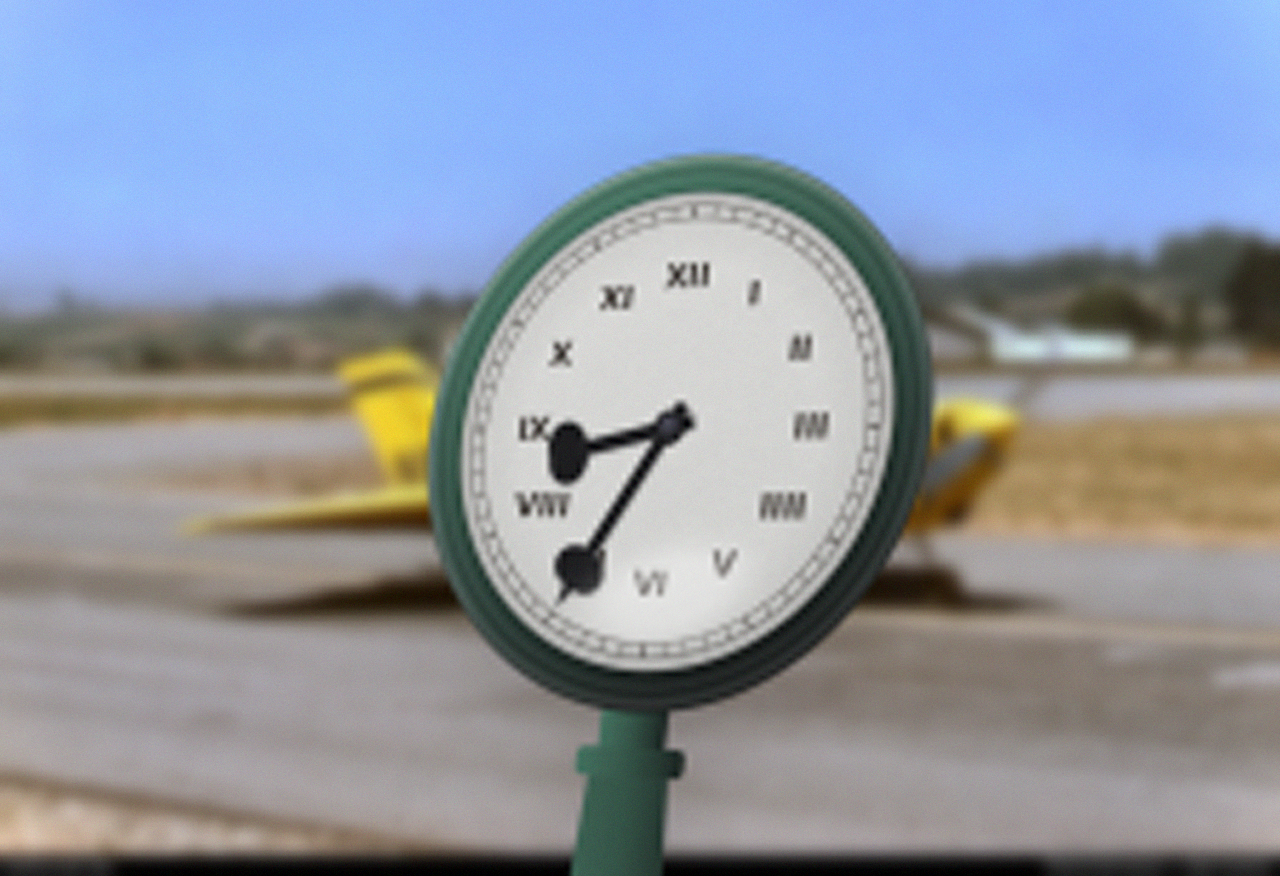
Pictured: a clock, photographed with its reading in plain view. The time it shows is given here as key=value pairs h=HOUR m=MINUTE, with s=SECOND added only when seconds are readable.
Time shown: h=8 m=35
